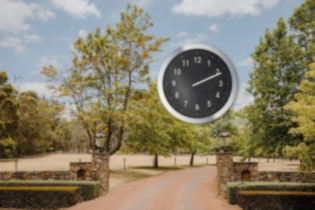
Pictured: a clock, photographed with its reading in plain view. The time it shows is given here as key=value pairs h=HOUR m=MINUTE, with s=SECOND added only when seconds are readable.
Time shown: h=2 m=11
